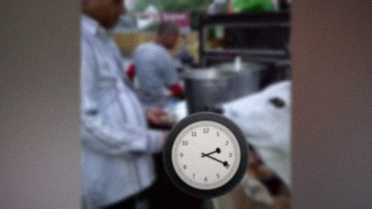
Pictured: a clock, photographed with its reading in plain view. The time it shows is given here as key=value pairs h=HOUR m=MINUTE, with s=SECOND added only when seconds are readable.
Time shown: h=2 m=19
